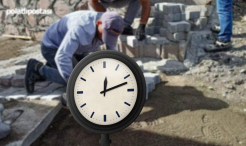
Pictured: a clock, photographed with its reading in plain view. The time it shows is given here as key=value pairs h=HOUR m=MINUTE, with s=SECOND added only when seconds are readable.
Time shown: h=12 m=12
